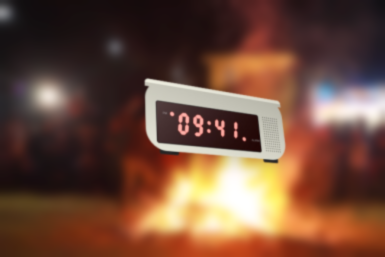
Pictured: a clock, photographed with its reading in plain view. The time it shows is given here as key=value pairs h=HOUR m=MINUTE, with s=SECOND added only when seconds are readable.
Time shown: h=9 m=41
